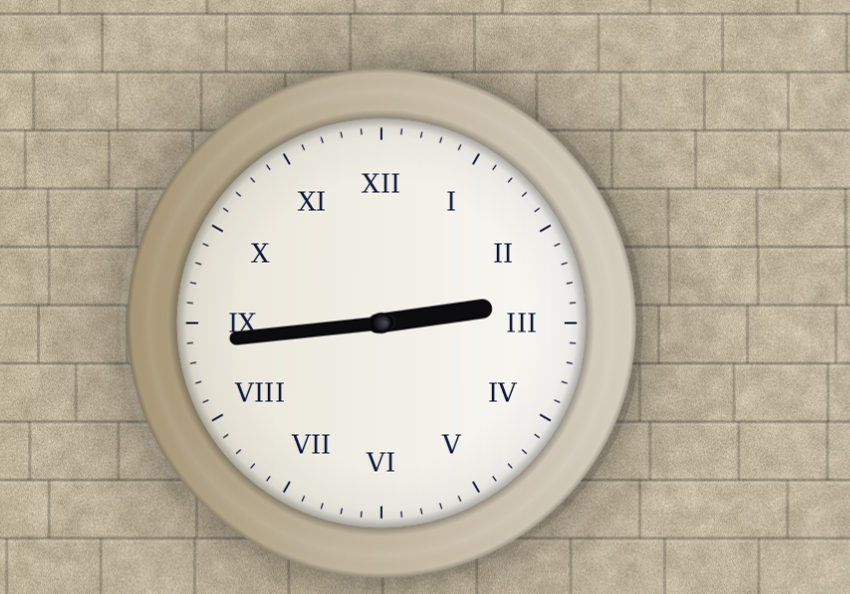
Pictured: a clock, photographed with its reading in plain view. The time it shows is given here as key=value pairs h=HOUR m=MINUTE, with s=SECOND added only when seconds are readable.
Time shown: h=2 m=44
